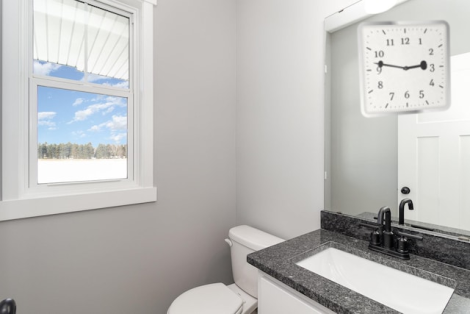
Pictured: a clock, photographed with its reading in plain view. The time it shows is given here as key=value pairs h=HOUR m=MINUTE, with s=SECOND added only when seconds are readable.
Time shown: h=2 m=47
